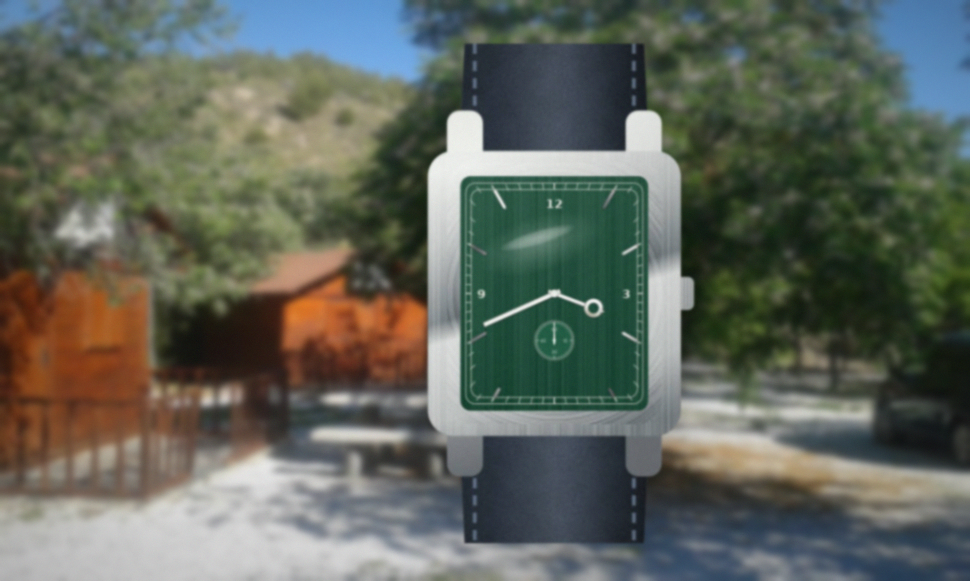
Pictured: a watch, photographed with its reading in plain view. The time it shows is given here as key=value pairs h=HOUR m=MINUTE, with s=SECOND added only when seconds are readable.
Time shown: h=3 m=41
